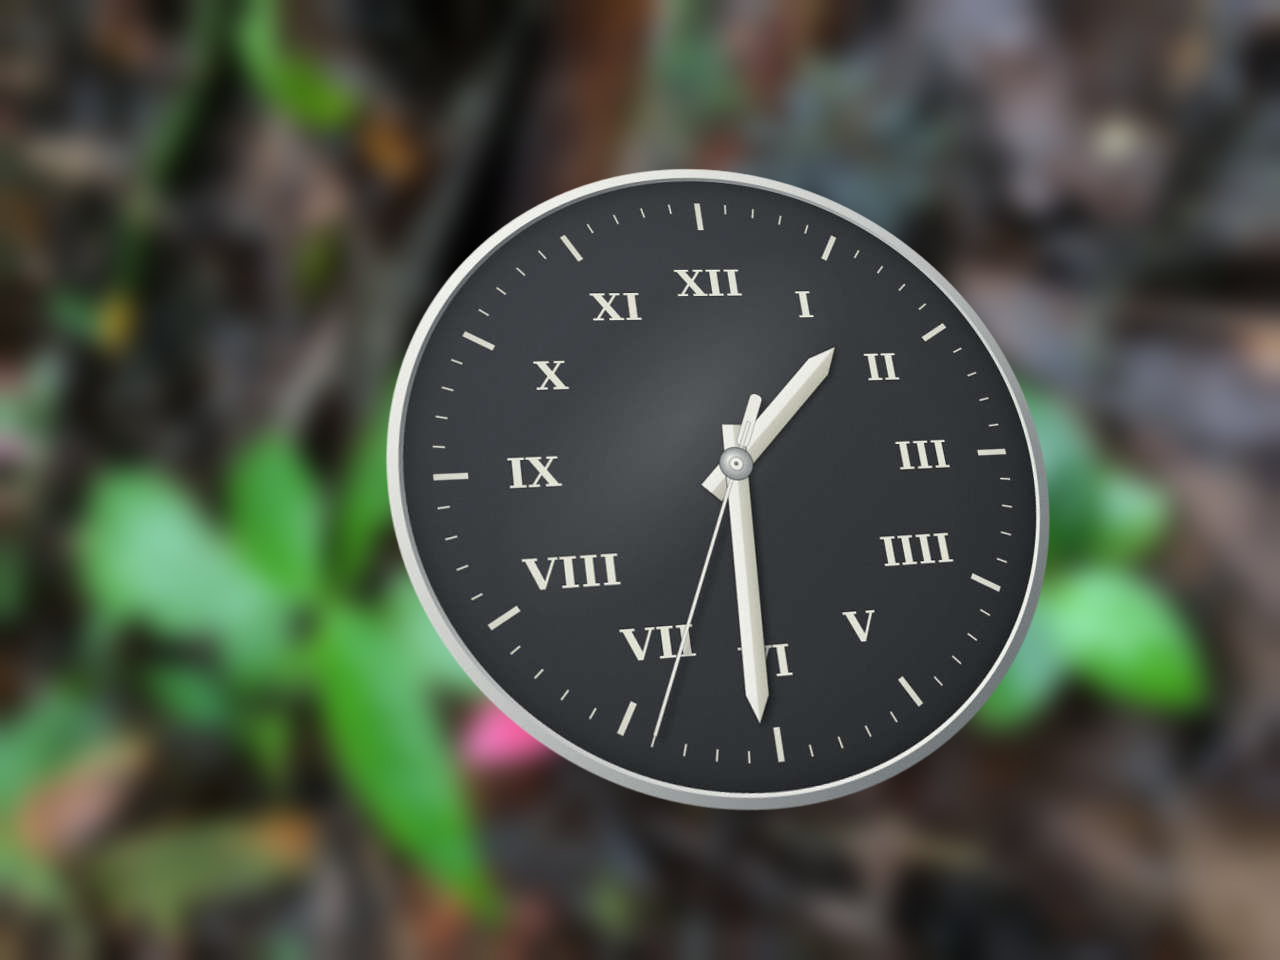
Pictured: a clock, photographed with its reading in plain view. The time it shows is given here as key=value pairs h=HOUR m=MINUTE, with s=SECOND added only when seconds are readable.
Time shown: h=1 m=30 s=34
